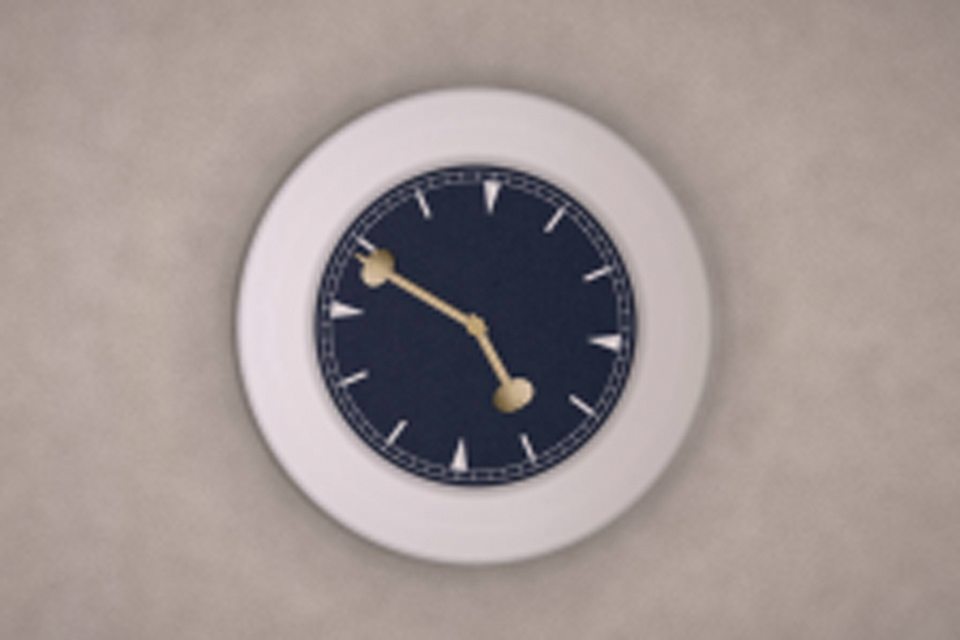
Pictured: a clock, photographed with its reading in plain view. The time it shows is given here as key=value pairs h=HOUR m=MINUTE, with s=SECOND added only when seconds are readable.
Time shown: h=4 m=49
